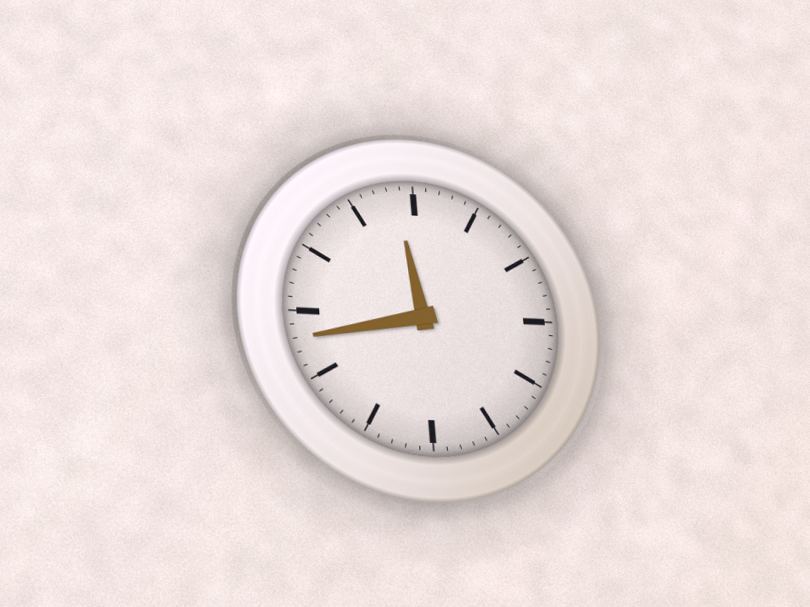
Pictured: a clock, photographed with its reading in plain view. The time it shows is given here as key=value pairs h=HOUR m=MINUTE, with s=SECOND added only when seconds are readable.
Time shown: h=11 m=43
